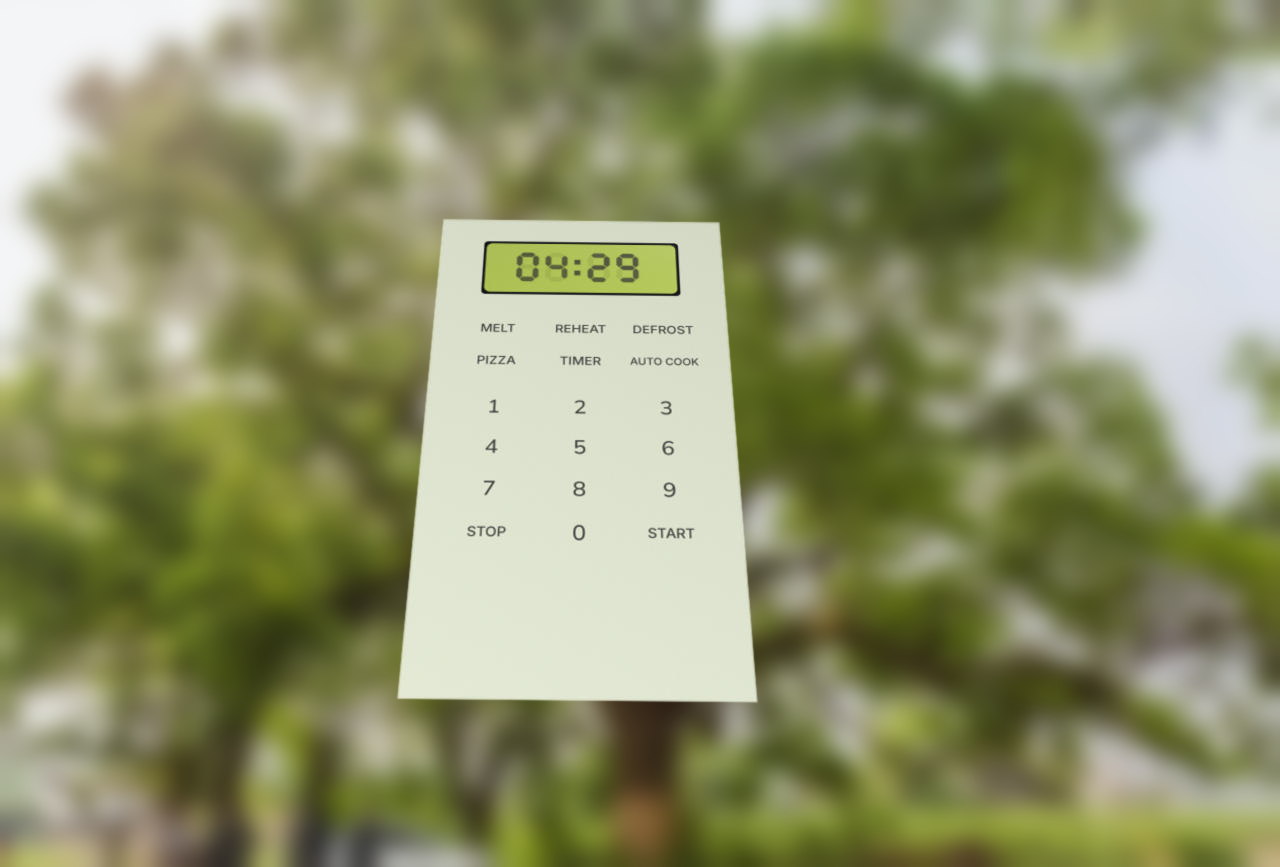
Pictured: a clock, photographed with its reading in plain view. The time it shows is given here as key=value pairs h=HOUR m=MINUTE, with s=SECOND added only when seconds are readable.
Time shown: h=4 m=29
